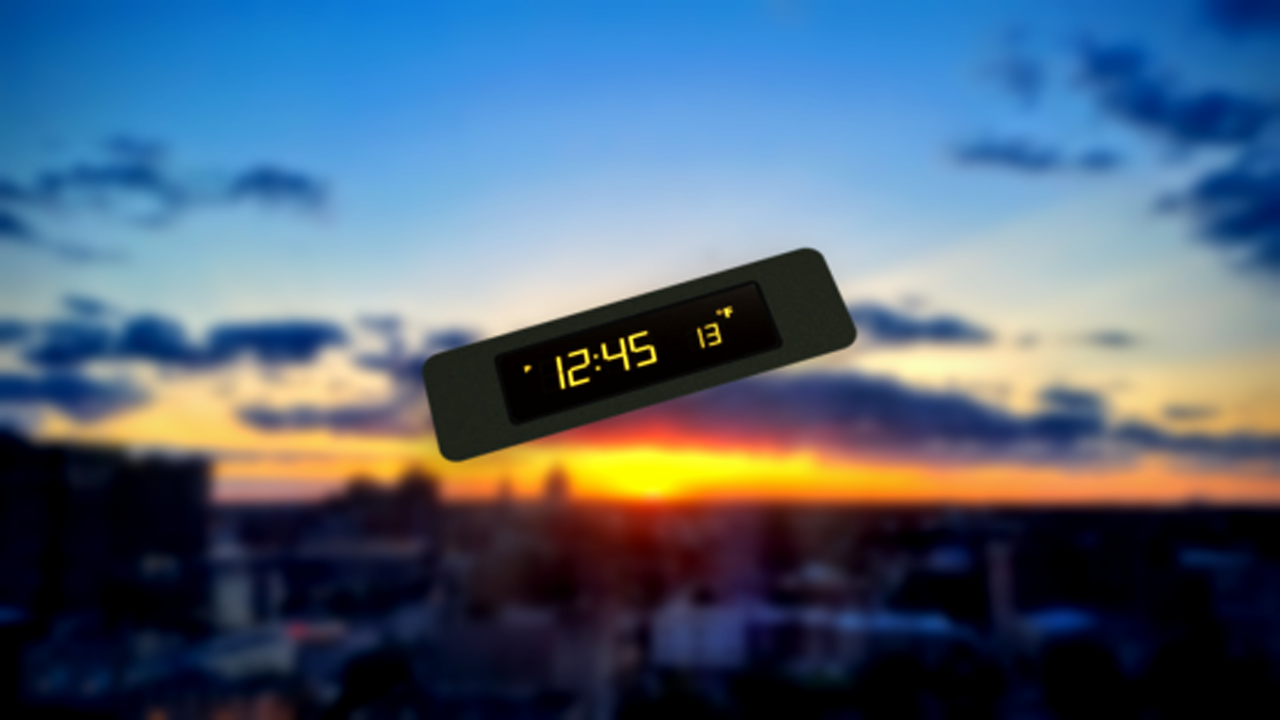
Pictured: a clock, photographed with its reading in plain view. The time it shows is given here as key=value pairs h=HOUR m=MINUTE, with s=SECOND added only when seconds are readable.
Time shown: h=12 m=45
